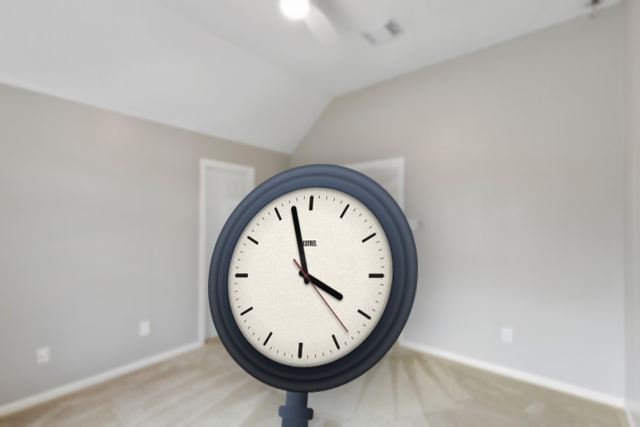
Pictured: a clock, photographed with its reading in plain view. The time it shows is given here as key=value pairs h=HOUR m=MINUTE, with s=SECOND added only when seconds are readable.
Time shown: h=3 m=57 s=23
